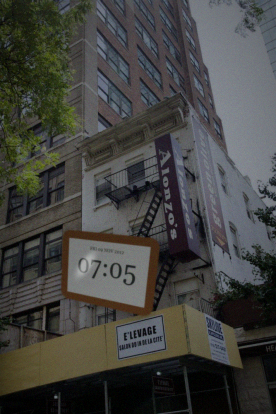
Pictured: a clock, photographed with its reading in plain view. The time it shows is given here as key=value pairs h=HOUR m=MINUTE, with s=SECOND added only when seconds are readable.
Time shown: h=7 m=5
